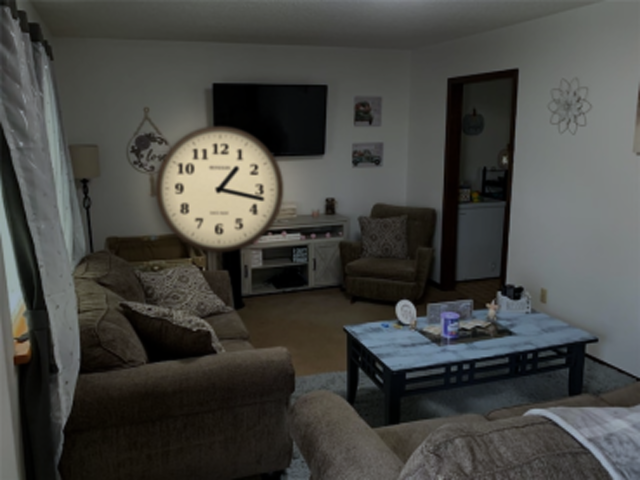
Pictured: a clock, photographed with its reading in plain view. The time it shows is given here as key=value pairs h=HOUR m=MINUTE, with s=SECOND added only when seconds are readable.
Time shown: h=1 m=17
